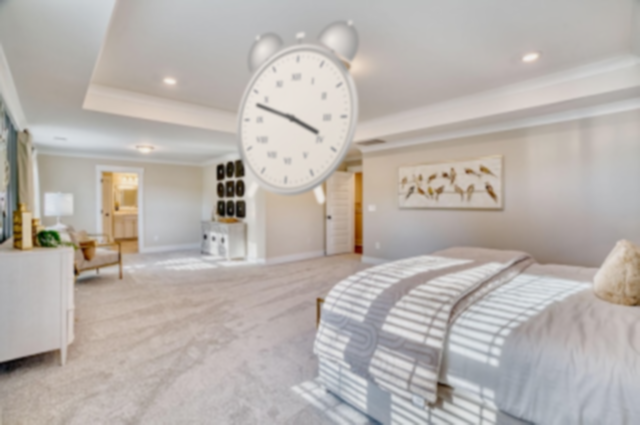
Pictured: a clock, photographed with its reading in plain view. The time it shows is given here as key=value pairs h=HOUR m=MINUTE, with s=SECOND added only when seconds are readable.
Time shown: h=3 m=48
